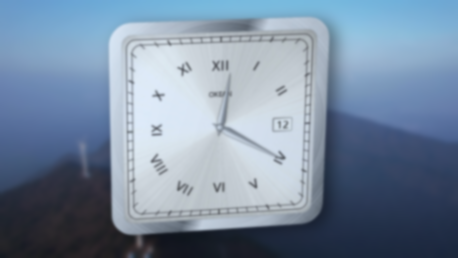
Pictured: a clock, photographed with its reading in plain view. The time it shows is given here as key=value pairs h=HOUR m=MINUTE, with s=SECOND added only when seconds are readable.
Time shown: h=12 m=20
